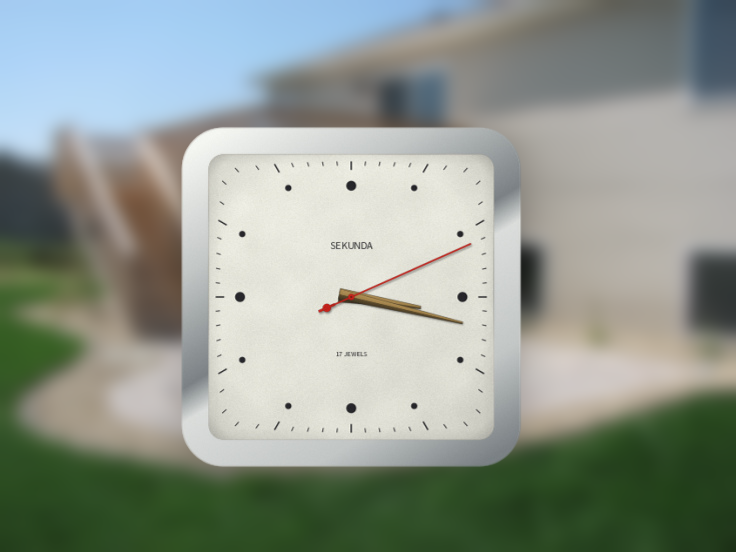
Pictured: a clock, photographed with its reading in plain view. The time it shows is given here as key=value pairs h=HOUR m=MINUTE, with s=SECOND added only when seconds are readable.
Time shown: h=3 m=17 s=11
